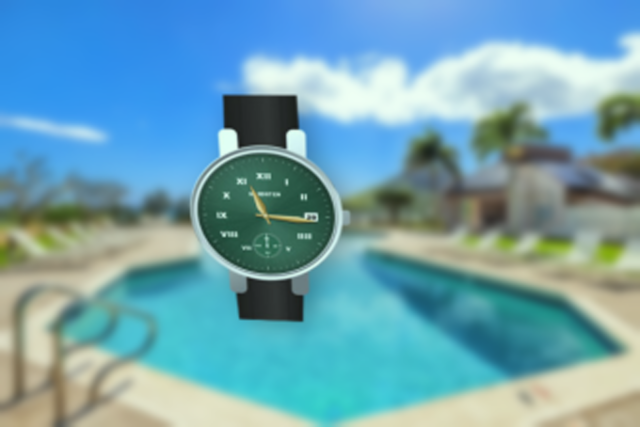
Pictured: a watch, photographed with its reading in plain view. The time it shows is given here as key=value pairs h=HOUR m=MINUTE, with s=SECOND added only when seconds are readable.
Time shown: h=11 m=16
